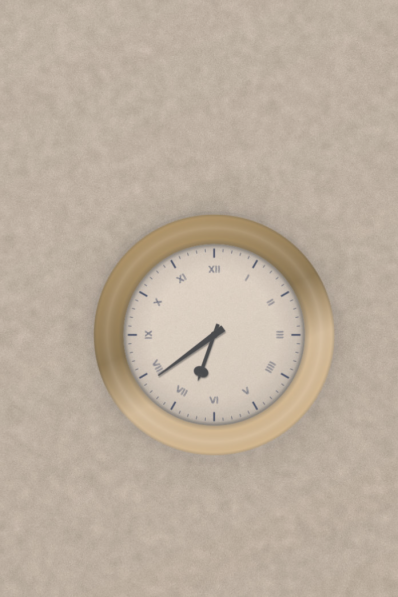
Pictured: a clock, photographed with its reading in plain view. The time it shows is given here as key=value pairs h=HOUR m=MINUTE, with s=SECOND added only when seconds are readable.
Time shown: h=6 m=39
